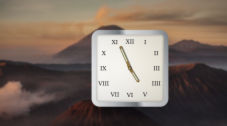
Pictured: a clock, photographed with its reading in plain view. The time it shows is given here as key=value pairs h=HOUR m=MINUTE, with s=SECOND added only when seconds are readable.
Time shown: h=4 m=56
